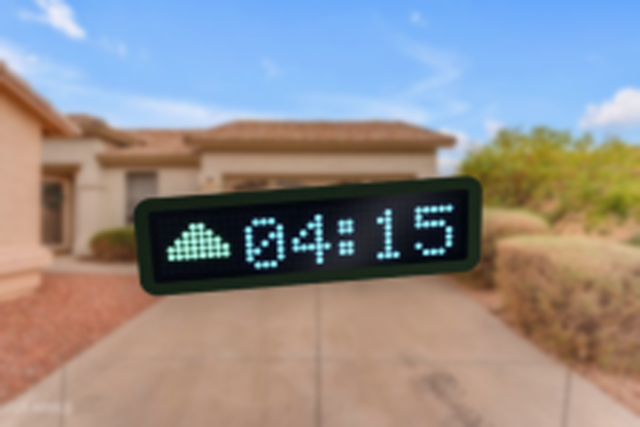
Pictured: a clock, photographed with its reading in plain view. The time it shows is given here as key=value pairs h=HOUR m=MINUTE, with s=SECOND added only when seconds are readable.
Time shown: h=4 m=15
